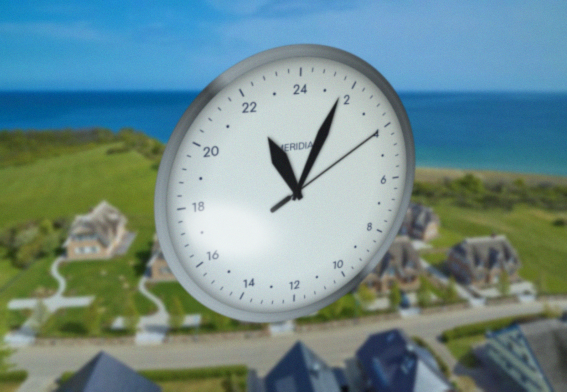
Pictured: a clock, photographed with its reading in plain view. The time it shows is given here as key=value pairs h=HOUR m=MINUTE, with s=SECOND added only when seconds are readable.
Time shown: h=22 m=4 s=10
